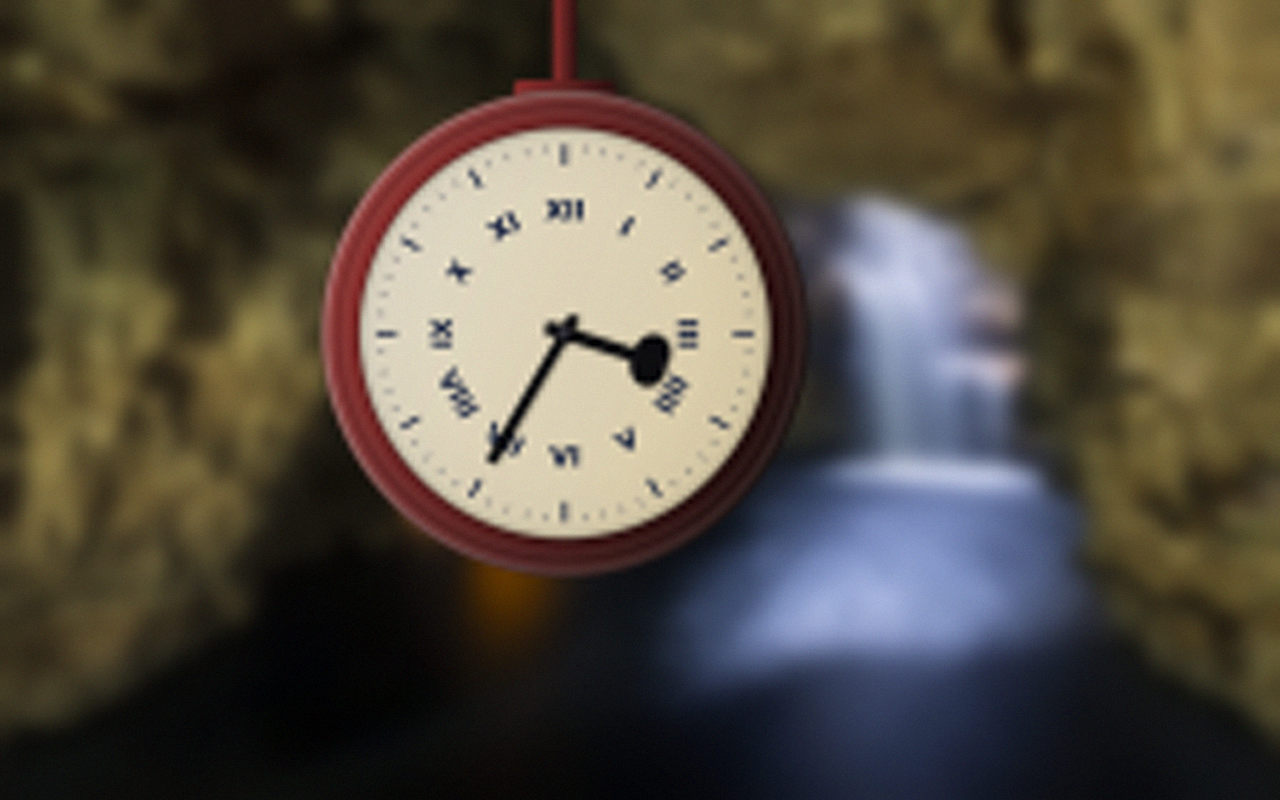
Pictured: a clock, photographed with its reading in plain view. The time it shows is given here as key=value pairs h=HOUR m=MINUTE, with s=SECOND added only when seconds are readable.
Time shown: h=3 m=35
